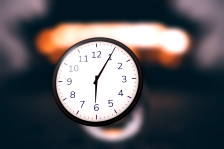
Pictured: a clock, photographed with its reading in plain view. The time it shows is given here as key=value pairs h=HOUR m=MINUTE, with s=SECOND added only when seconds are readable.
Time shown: h=6 m=5
